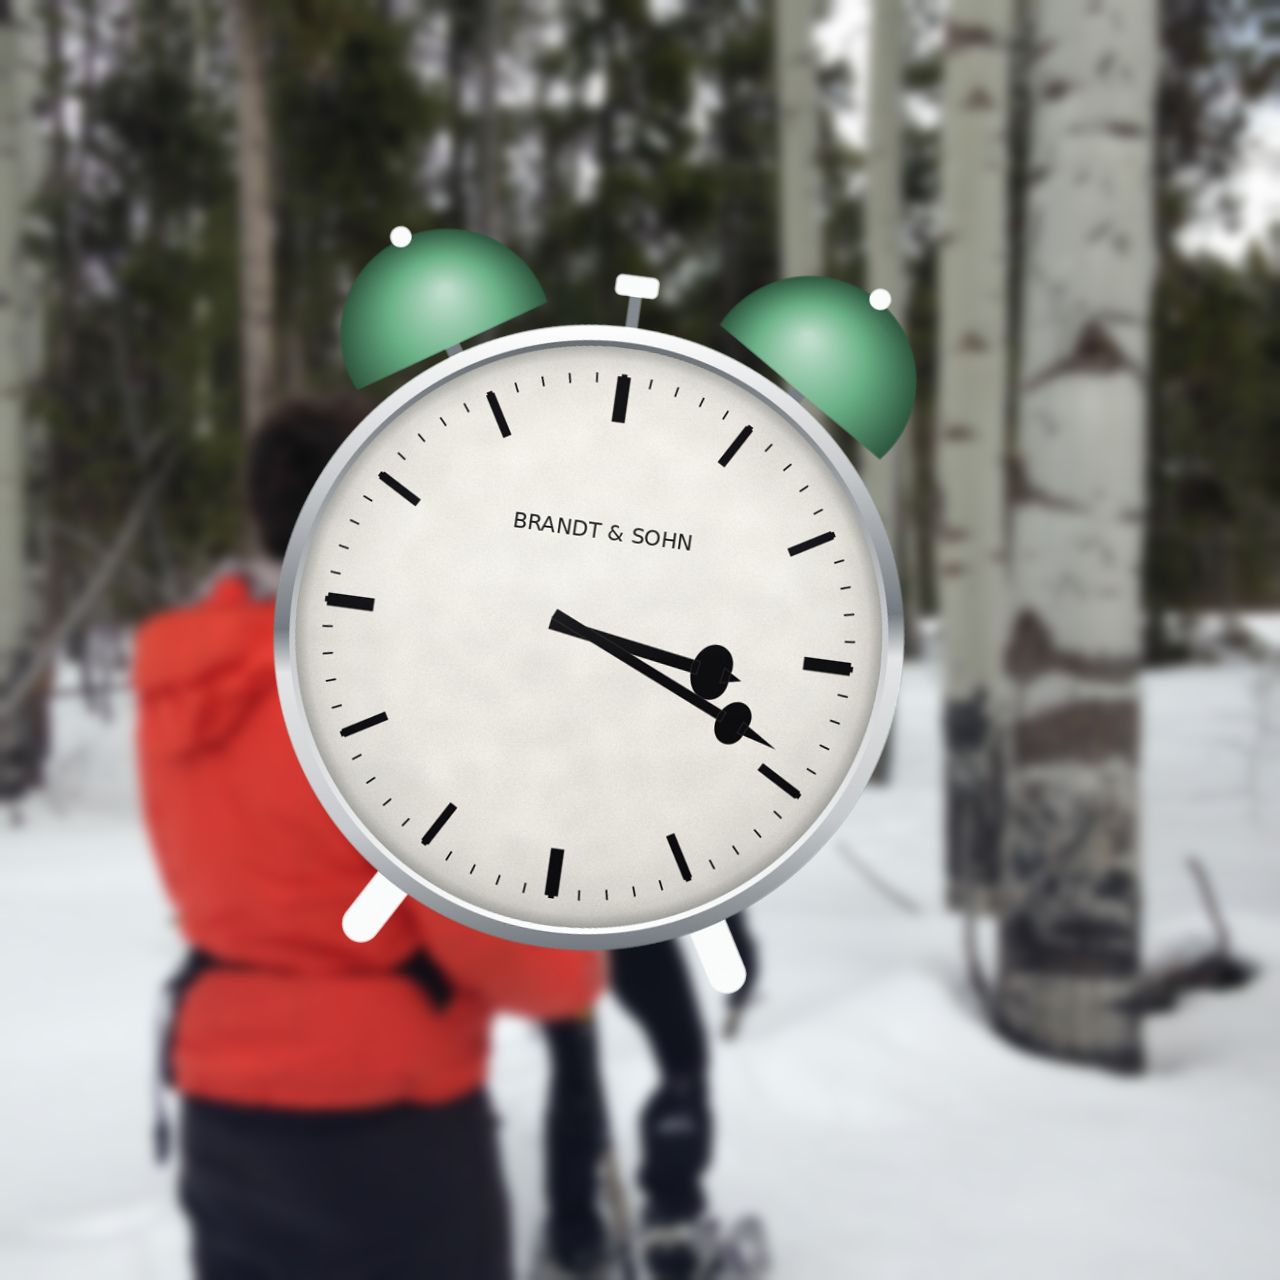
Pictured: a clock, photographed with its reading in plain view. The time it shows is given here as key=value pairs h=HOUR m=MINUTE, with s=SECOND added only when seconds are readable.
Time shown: h=3 m=19
